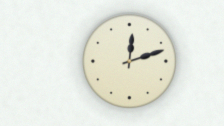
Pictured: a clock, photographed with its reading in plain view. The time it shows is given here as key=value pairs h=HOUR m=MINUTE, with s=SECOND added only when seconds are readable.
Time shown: h=12 m=12
